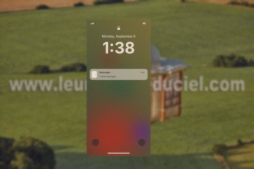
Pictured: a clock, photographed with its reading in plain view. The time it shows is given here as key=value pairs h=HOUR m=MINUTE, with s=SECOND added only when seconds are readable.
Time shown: h=1 m=38
